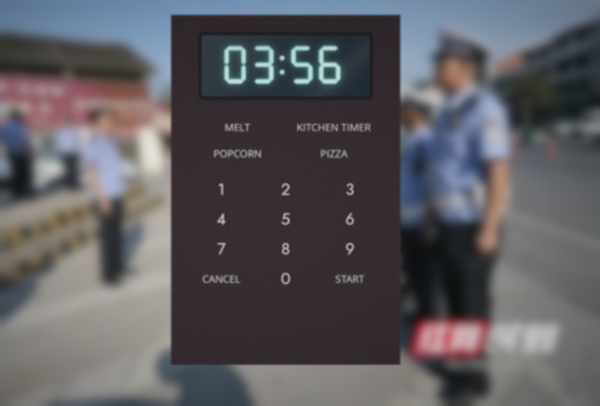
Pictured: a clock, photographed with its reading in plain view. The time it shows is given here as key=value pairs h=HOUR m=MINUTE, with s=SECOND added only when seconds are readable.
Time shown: h=3 m=56
